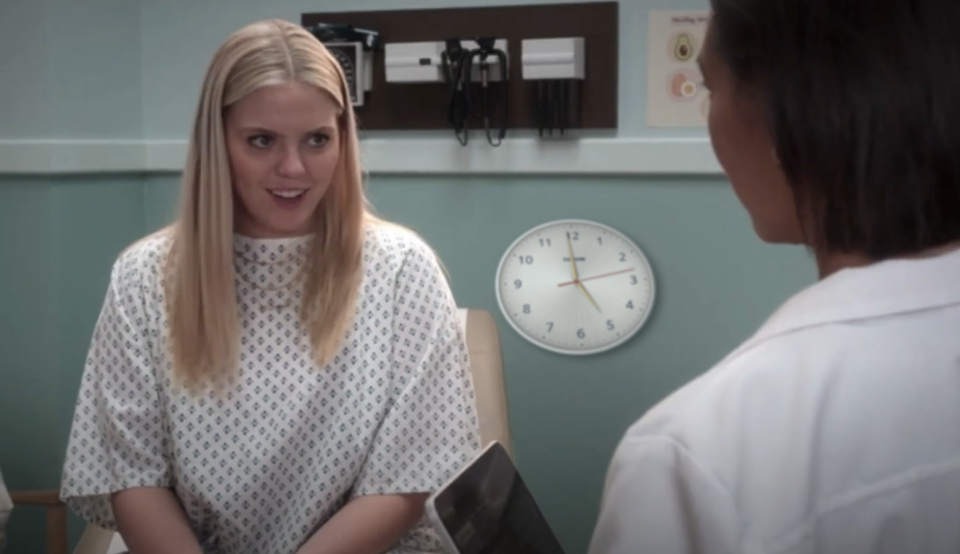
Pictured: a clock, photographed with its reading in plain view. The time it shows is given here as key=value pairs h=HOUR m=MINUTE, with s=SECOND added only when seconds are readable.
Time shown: h=4 m=59 s=13
